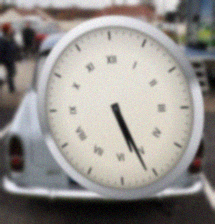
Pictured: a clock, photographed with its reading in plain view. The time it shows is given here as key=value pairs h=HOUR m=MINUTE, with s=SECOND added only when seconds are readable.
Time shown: h=5 m=26
